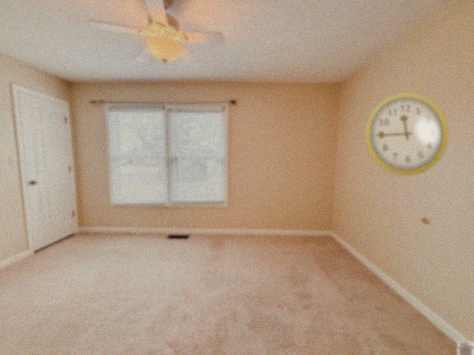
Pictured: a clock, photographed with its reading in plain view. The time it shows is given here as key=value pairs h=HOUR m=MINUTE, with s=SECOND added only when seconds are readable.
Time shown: h=11 m=45
